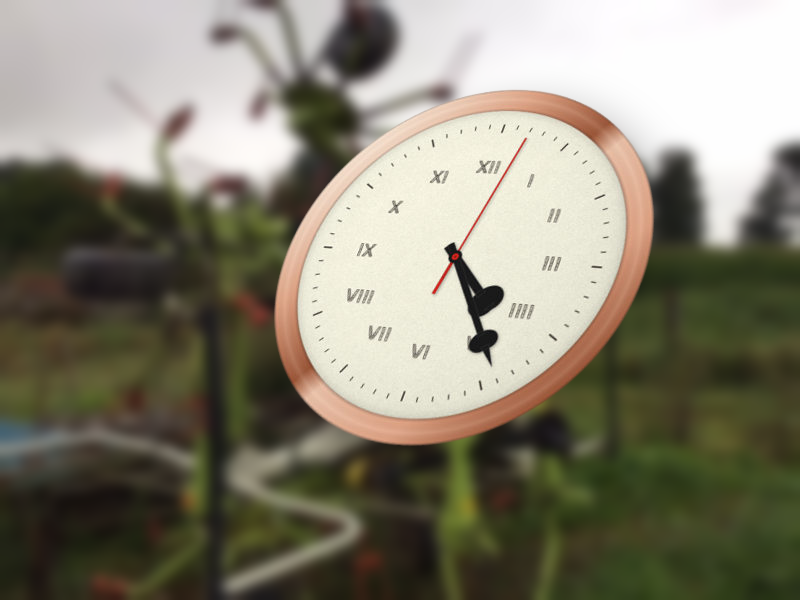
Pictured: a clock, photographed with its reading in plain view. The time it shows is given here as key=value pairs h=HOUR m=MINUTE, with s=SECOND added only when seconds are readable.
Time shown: h=4 m=24 s=2
